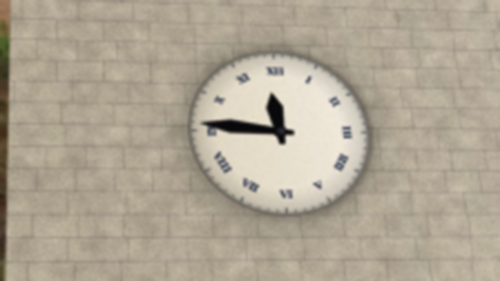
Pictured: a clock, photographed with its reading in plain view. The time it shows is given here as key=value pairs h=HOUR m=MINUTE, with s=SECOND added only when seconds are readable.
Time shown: h=11 m=46
